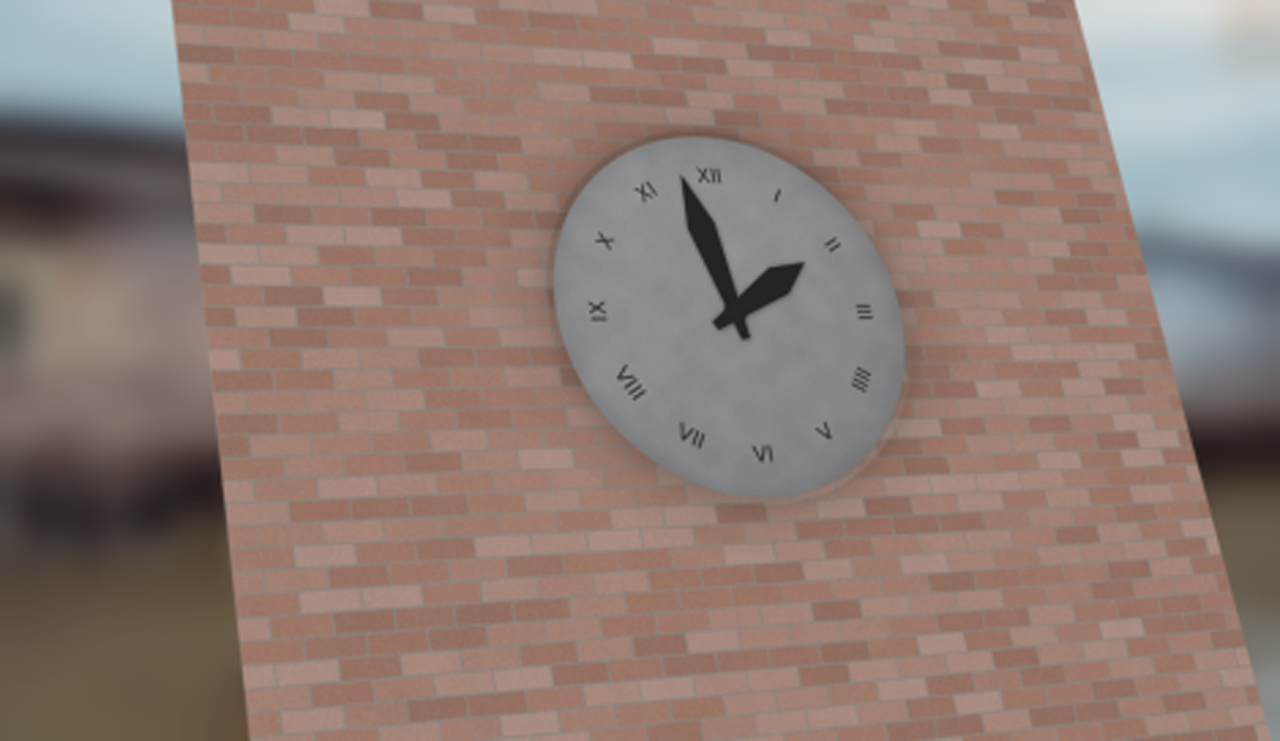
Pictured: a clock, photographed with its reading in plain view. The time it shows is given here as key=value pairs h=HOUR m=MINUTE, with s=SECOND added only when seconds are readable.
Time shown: h=1 m=58
